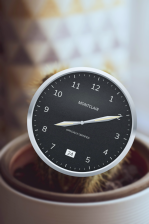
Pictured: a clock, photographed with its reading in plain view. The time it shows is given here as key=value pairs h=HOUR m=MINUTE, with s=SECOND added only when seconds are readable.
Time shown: h=8 m=10
